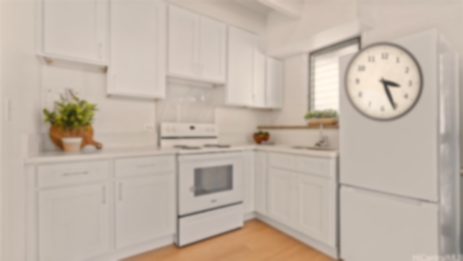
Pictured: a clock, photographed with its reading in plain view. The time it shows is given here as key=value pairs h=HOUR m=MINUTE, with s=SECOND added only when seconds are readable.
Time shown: h=3 m=26
